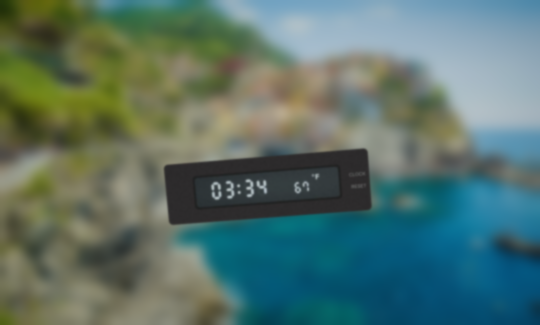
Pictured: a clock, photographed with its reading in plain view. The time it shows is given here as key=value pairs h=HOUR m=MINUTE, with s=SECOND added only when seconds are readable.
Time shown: h=3 m=34
